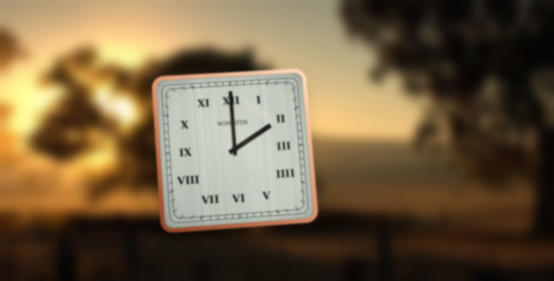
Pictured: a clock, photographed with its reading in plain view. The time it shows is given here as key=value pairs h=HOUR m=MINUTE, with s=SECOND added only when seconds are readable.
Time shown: h=2 m=0
